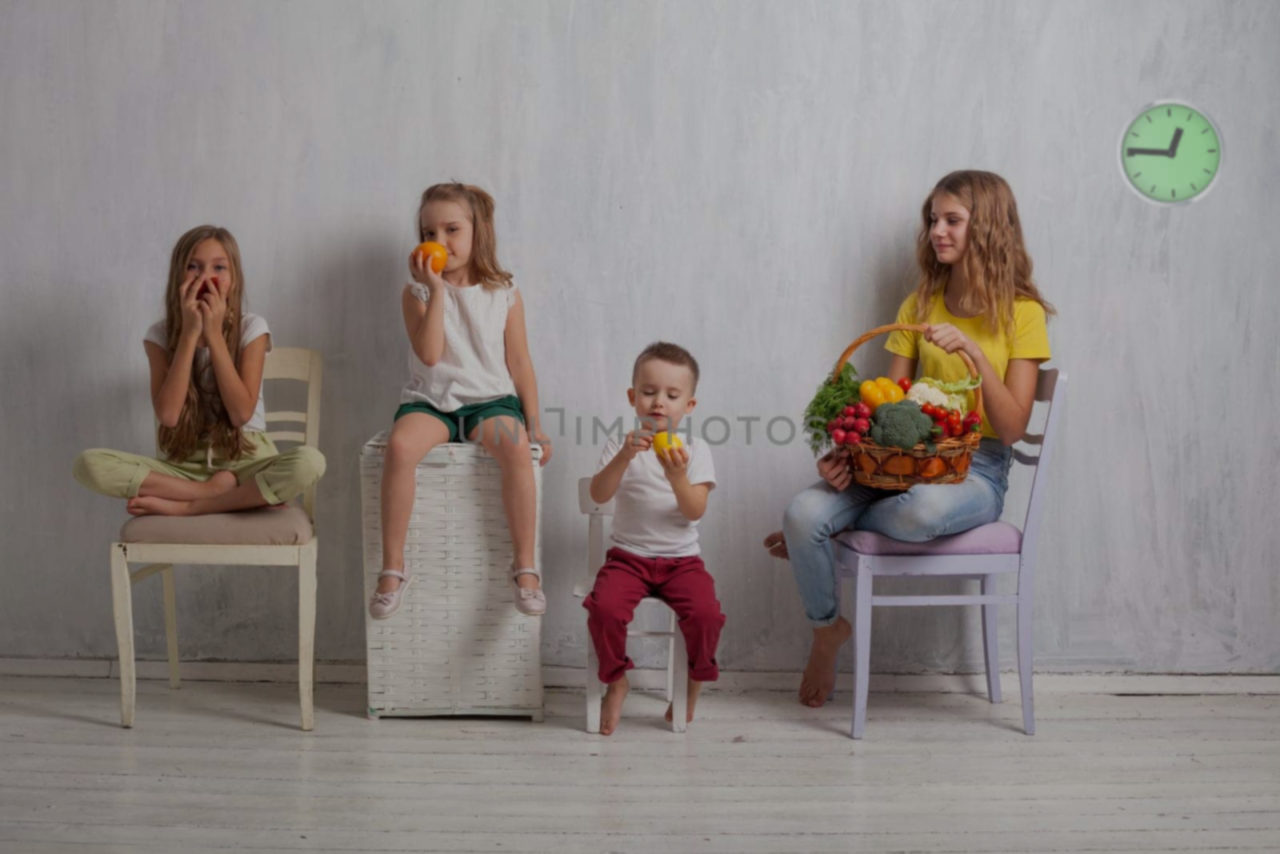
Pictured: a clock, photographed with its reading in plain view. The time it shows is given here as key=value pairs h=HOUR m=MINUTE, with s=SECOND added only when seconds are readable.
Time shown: h=12 m=46
